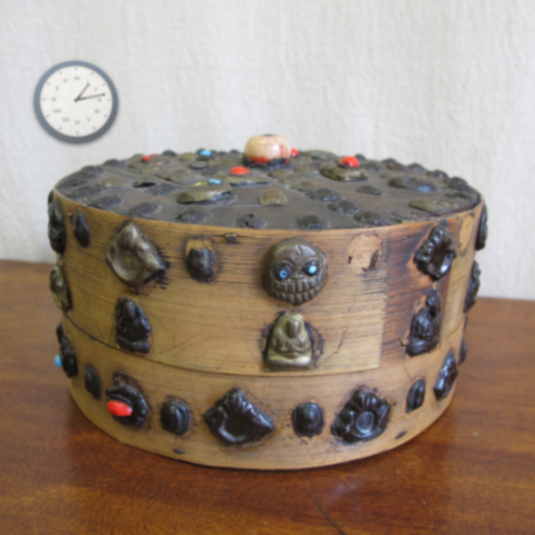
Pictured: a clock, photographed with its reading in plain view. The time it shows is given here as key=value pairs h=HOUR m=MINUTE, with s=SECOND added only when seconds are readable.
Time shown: h=1 m=13
